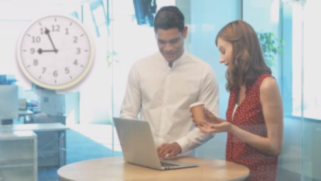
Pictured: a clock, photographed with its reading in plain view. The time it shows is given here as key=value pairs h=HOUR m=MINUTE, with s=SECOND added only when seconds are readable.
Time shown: h=8 m=56
